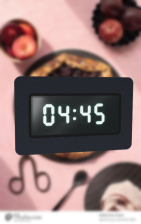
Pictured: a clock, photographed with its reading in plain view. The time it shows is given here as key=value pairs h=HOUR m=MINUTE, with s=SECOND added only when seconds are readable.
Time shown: h=4 m=45
